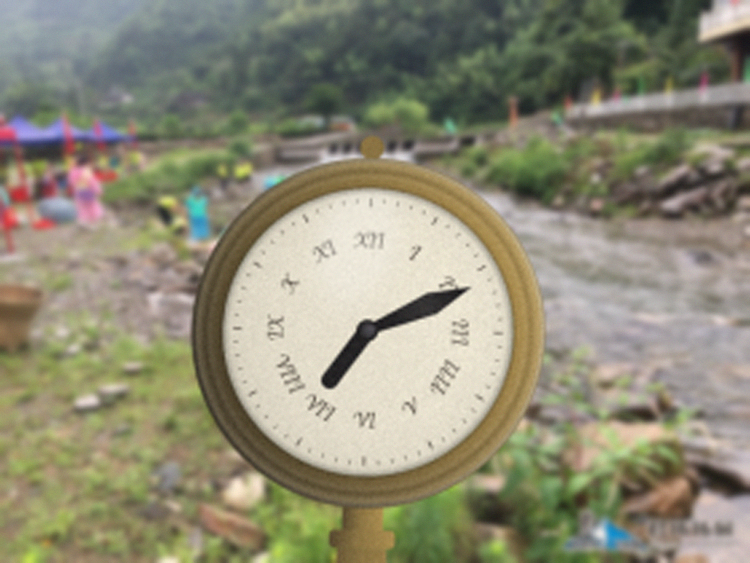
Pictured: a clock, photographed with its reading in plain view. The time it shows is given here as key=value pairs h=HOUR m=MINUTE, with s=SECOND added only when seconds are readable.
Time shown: h=7 m=11
